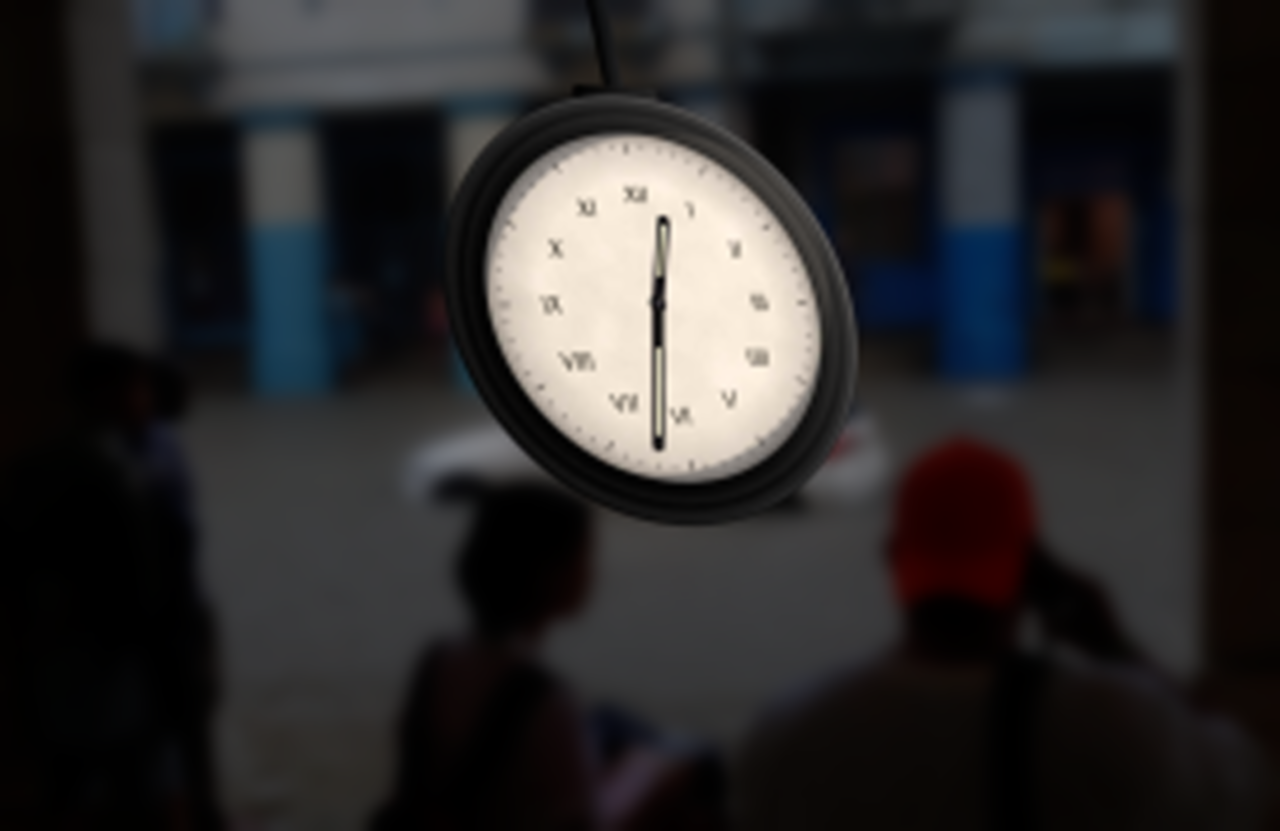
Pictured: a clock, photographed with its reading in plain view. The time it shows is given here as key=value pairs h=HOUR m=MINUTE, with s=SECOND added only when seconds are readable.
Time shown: h=12 m=32
